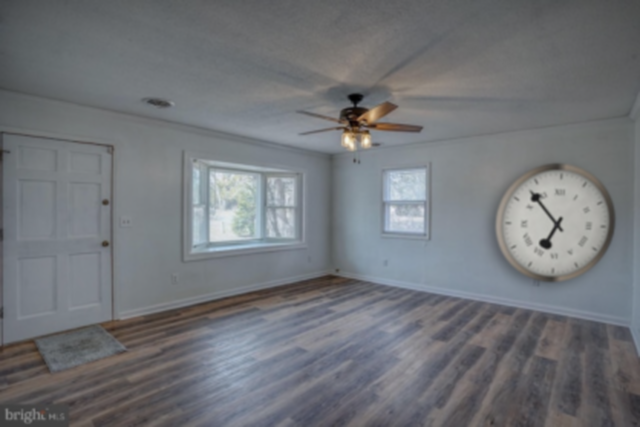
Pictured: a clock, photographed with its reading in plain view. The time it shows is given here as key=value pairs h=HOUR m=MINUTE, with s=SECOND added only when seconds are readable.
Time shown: h=6 m=53
